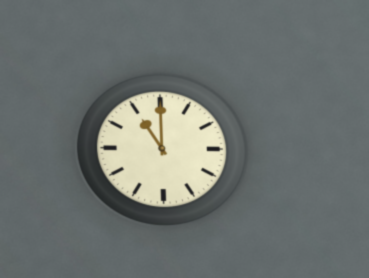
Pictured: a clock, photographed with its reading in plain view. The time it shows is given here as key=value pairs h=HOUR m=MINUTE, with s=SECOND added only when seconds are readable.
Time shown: h=11 m=0
